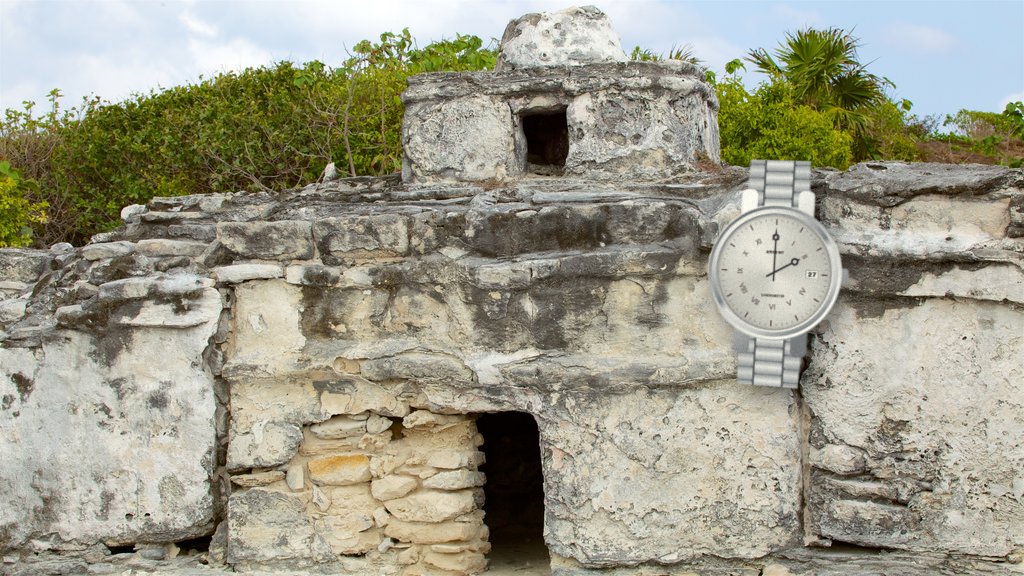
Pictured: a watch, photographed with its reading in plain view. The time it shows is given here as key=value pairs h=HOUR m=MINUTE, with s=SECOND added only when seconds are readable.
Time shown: h=2 m=0
